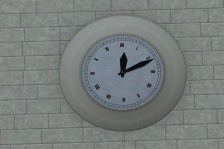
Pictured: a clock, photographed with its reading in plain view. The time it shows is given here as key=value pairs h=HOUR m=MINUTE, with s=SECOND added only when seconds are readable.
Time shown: h=12 m=11
